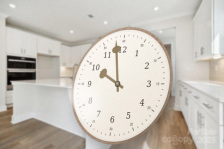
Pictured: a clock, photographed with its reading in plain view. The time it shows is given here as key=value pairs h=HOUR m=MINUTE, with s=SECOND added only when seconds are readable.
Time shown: h=9 m=58
